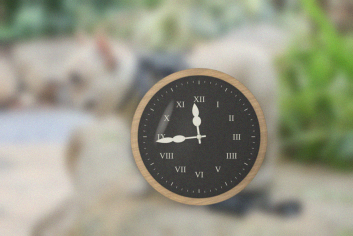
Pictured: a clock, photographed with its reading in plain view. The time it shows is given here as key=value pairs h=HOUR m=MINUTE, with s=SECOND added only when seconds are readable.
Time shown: h=11 m=44
